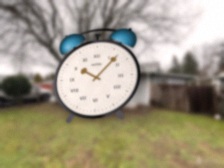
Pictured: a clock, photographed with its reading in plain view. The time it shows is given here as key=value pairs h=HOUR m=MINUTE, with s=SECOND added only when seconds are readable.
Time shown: h=10 m=7
